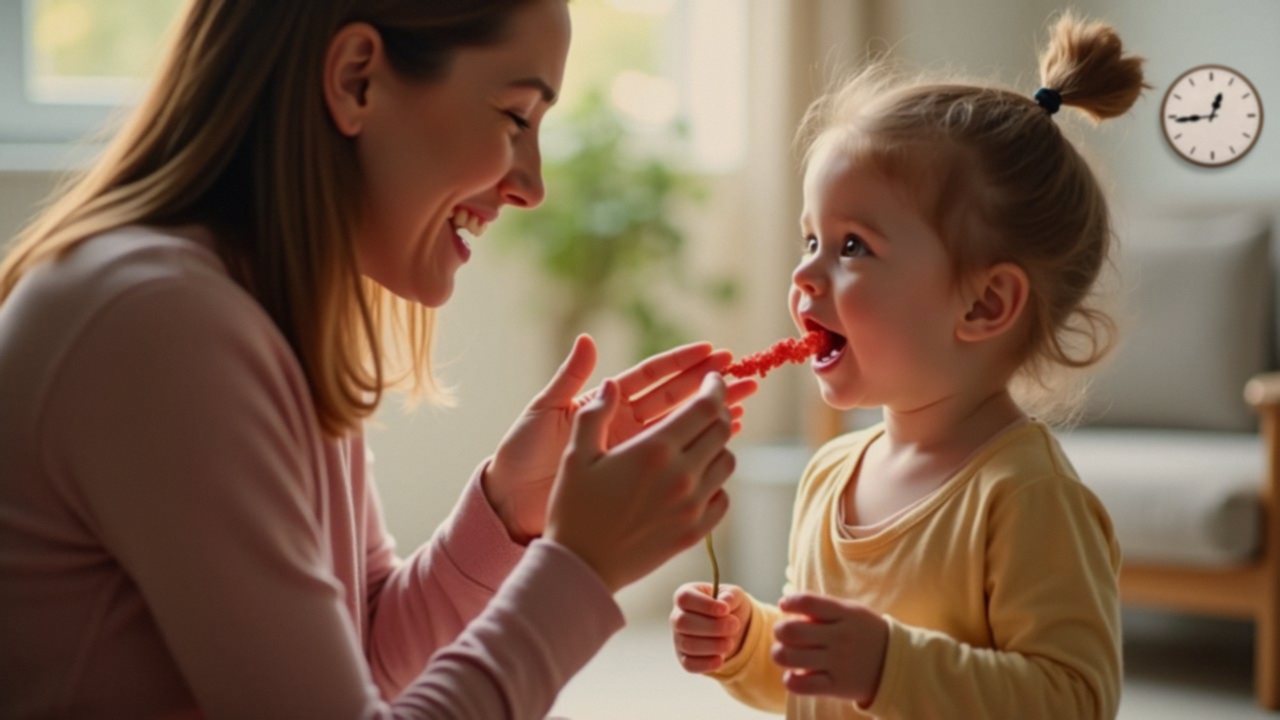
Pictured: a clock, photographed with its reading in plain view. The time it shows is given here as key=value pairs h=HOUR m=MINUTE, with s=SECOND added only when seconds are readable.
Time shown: h=12 m=44
